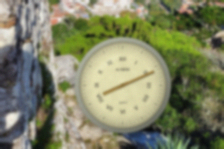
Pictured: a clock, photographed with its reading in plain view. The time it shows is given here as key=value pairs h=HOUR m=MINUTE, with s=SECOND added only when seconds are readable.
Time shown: h=8 m=11
